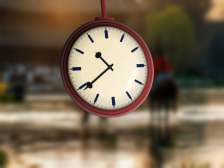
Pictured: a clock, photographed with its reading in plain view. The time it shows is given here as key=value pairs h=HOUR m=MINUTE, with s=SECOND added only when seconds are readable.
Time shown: h=10 m=39
